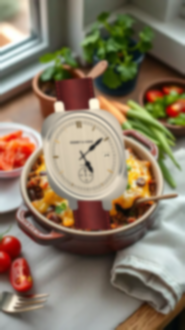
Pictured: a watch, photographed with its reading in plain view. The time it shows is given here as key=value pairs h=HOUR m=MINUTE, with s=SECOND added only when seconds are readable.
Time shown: h=5 m=9
